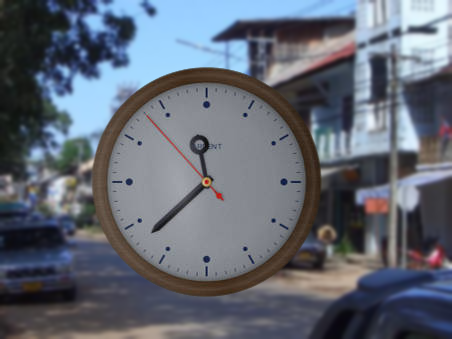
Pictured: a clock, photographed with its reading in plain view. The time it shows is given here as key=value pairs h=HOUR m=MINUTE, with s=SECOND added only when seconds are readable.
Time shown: h=11 m=37 s=53
